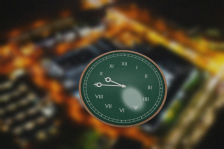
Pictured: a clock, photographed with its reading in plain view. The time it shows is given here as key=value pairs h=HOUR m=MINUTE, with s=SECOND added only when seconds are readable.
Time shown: h=9 m=45
